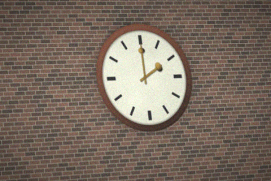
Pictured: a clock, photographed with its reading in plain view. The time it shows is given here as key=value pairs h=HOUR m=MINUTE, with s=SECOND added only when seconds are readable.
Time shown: h=2 m=0
